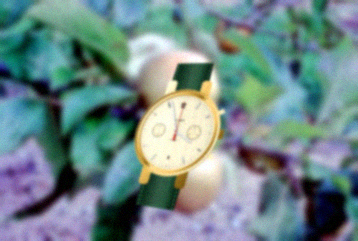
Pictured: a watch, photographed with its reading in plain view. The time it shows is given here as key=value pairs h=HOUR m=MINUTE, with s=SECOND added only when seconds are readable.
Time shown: h=3 m=56
